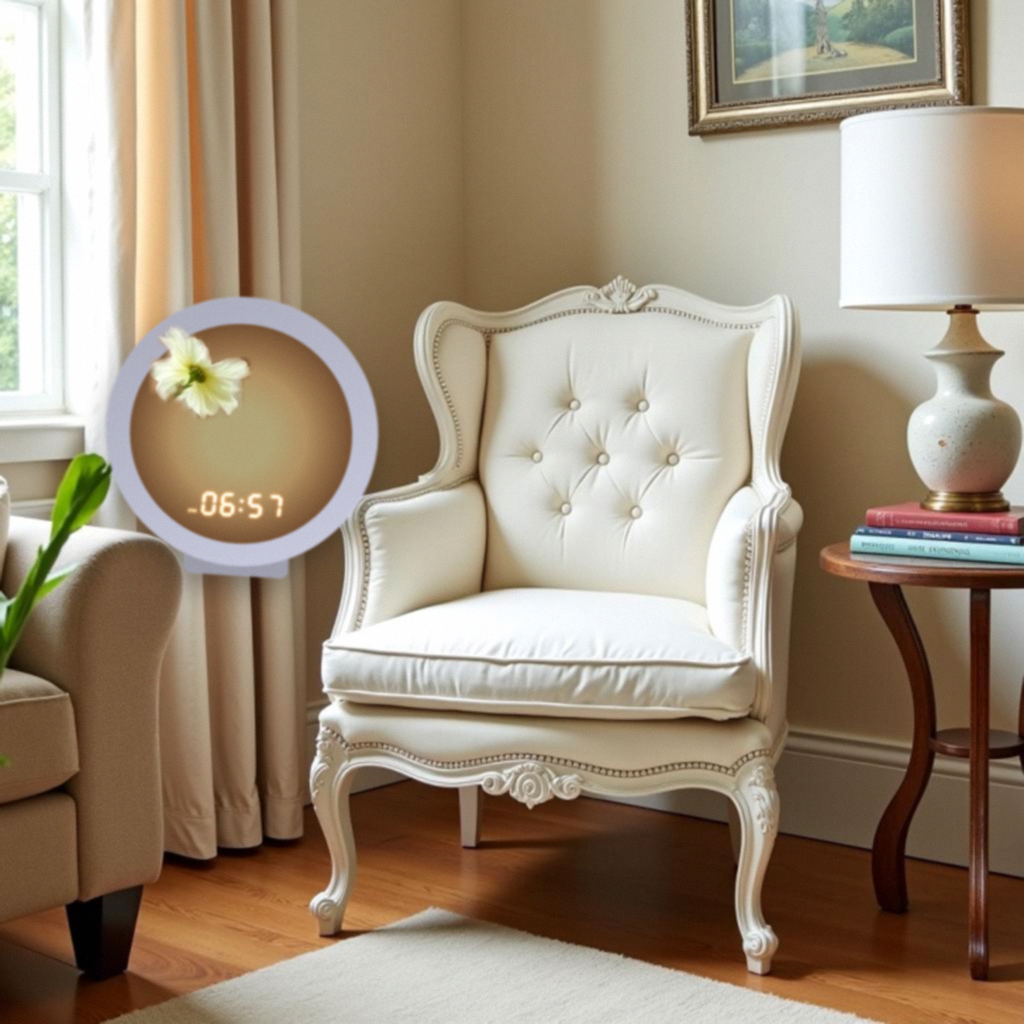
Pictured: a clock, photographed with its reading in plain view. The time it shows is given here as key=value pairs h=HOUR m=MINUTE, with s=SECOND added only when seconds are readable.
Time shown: h=6 m=57
